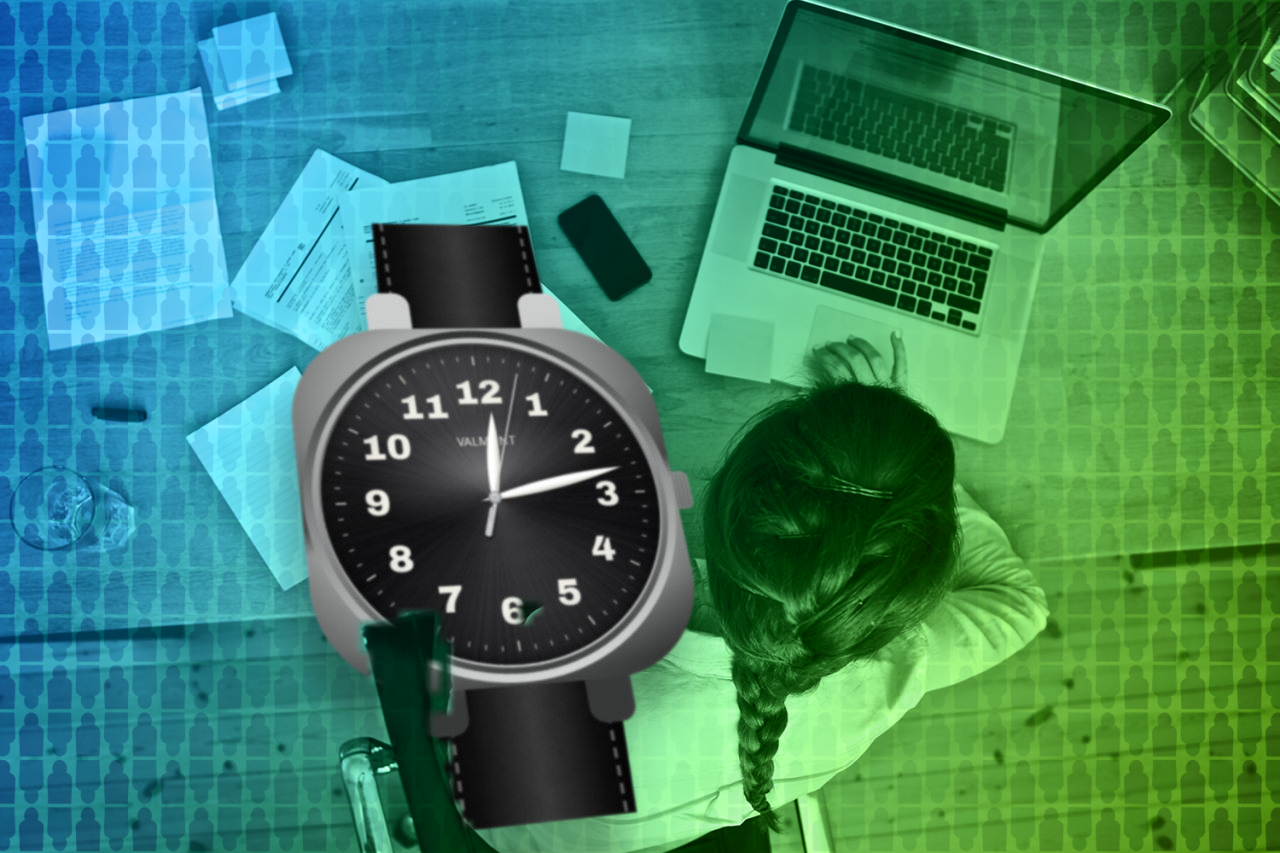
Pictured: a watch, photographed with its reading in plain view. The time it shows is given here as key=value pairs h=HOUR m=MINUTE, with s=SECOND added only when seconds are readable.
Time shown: h=12 m=13 s=3
